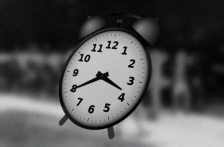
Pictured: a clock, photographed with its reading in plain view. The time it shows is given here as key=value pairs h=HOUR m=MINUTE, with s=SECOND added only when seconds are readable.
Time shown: h=3 m=40
